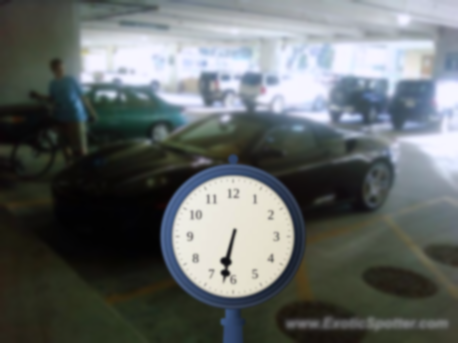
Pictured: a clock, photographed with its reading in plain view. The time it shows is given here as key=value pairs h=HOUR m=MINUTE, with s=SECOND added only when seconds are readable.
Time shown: h=6 m=32
